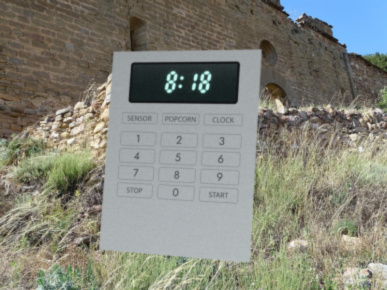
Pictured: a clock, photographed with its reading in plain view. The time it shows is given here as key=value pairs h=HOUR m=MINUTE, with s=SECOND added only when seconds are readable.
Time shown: h=8 m=18
